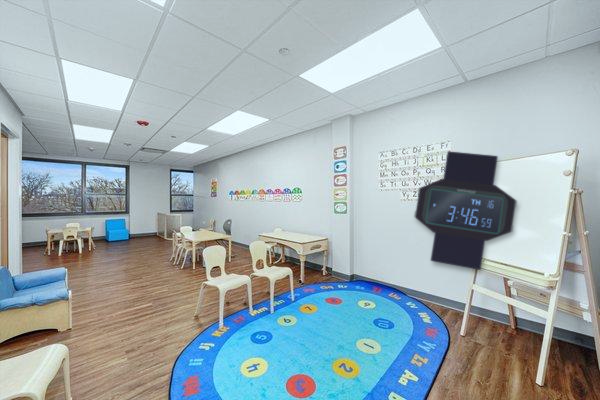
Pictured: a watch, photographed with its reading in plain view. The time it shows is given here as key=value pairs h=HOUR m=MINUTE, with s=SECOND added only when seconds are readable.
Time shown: h=3 m=46
